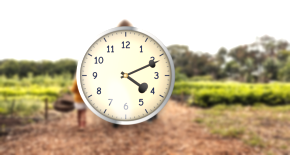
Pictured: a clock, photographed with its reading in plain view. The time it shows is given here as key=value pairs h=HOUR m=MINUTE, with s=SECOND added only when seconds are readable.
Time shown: h=4 m=11
